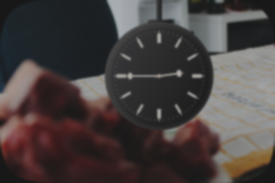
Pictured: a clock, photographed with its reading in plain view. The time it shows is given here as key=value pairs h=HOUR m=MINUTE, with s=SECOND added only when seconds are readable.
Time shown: h=2 m=45
